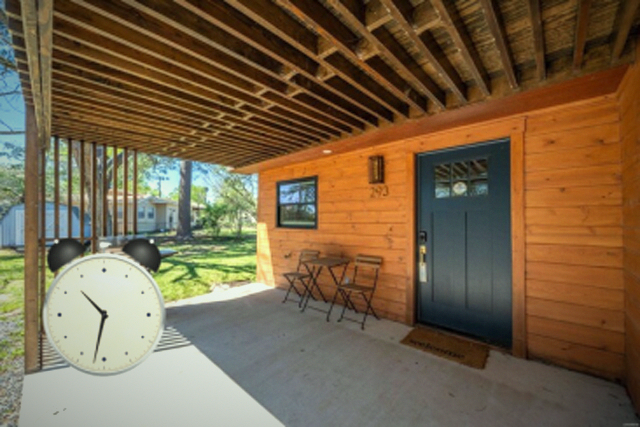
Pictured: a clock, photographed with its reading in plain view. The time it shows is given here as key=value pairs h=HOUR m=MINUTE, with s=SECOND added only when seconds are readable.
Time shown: h=10 m=32
